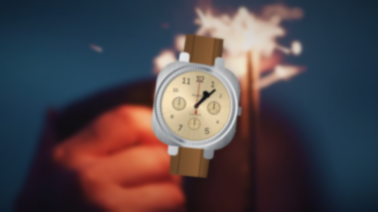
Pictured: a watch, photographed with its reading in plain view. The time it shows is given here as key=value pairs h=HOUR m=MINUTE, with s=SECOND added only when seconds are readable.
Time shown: h=1 m=7
